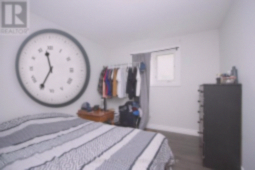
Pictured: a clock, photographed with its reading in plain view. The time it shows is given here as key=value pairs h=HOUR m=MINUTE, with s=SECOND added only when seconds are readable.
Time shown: h=11 m=35
